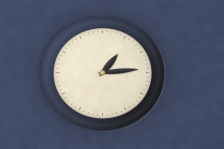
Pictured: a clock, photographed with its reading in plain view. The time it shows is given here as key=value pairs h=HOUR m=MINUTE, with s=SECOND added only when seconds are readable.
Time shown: h=1 m=14
